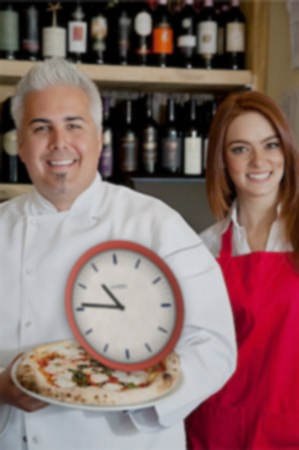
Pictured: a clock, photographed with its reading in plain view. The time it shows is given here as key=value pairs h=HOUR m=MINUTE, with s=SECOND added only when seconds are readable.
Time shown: h=10 m=46
